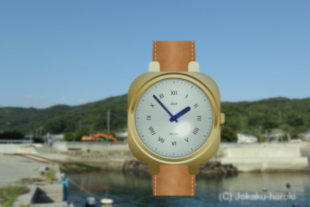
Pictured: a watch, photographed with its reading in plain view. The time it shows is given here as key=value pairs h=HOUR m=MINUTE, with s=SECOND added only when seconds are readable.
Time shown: h=1 m=53
